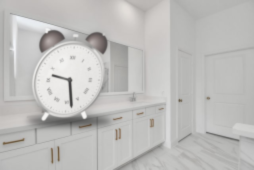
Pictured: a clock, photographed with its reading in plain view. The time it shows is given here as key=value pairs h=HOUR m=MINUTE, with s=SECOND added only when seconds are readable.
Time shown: h=9 m=28
